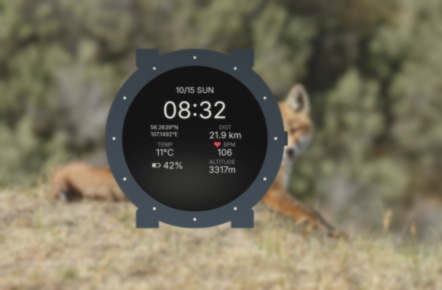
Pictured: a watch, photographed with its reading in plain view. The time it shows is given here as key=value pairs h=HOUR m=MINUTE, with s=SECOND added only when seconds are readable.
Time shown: h=8 m=32
